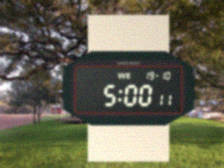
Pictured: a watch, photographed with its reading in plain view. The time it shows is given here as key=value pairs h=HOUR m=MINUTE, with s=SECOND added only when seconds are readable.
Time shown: h=5 m=0 s=11
